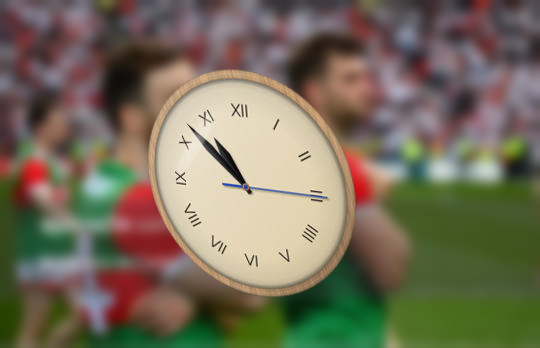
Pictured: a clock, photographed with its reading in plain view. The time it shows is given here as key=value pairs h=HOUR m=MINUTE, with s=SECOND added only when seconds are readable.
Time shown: h=10 m=52 s=15
